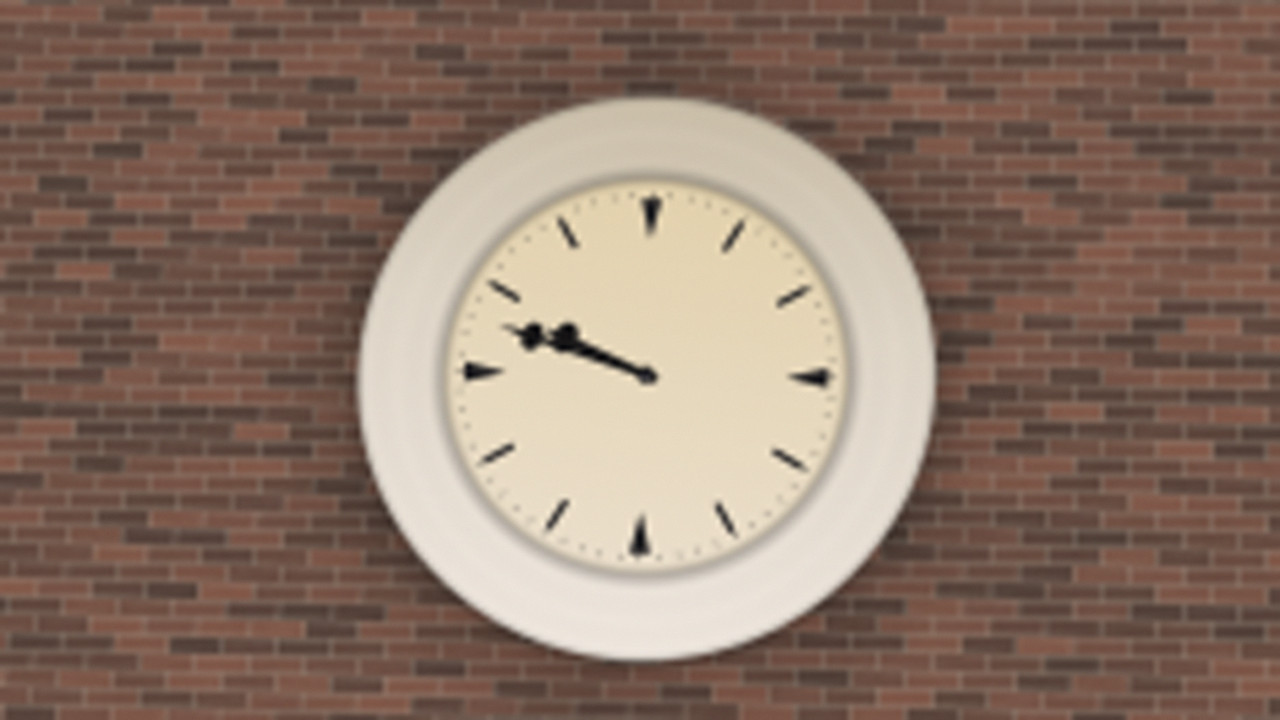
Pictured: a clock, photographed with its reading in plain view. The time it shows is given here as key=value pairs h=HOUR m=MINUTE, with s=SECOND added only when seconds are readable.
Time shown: h=9 m=48
